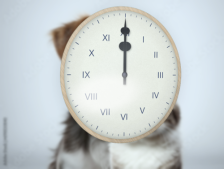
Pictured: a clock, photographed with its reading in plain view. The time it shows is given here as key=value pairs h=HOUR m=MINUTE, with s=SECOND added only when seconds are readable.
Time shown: h=12 m=0
